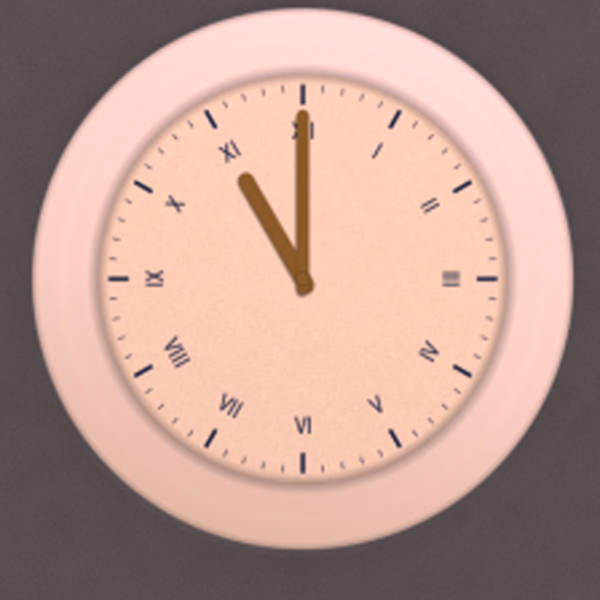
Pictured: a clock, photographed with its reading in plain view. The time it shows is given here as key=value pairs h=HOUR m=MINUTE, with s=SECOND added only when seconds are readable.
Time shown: h=11 m=0
